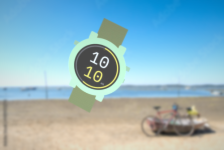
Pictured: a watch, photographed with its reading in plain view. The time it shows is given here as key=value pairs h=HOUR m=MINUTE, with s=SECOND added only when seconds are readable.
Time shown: h=10 m=10
